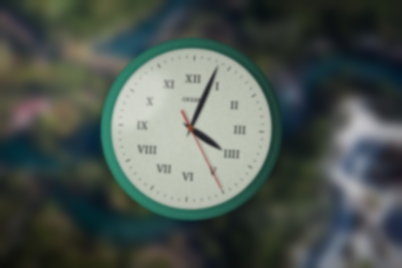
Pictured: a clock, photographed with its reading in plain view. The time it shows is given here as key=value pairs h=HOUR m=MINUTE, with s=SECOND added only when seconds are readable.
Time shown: h=4 m=3 s=25
